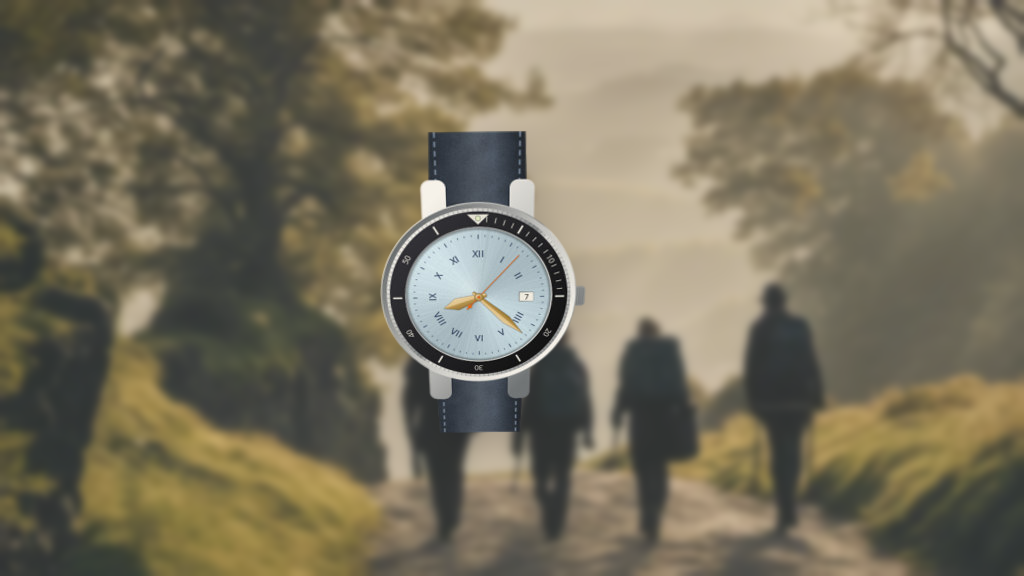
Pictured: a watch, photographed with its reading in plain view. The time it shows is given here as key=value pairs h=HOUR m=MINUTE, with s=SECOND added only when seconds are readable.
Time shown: h=8 m=22 s=7
